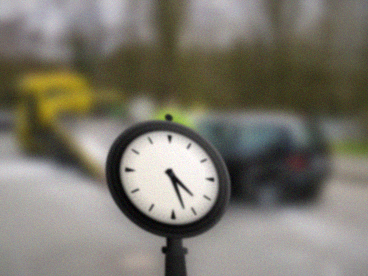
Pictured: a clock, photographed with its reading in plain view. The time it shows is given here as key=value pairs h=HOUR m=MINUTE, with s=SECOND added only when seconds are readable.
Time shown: h=4 m=27
